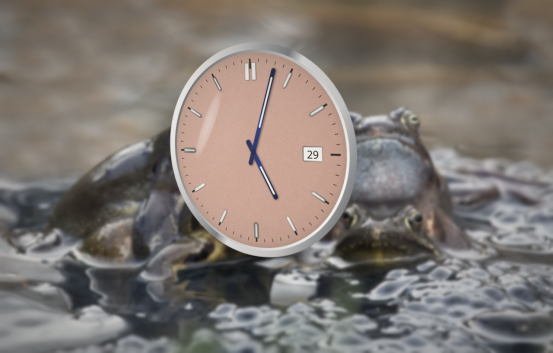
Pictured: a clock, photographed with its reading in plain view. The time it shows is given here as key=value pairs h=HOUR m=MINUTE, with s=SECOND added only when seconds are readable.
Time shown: h=5 m=3
